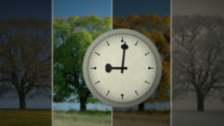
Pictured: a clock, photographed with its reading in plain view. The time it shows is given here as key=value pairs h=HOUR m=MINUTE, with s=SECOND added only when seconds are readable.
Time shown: h=9 m=1
